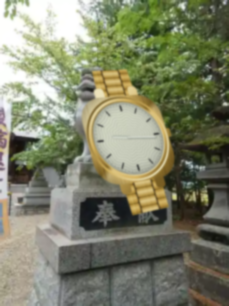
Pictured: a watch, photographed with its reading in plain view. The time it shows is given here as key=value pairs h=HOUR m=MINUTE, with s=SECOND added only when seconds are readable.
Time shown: h=9 m=16
